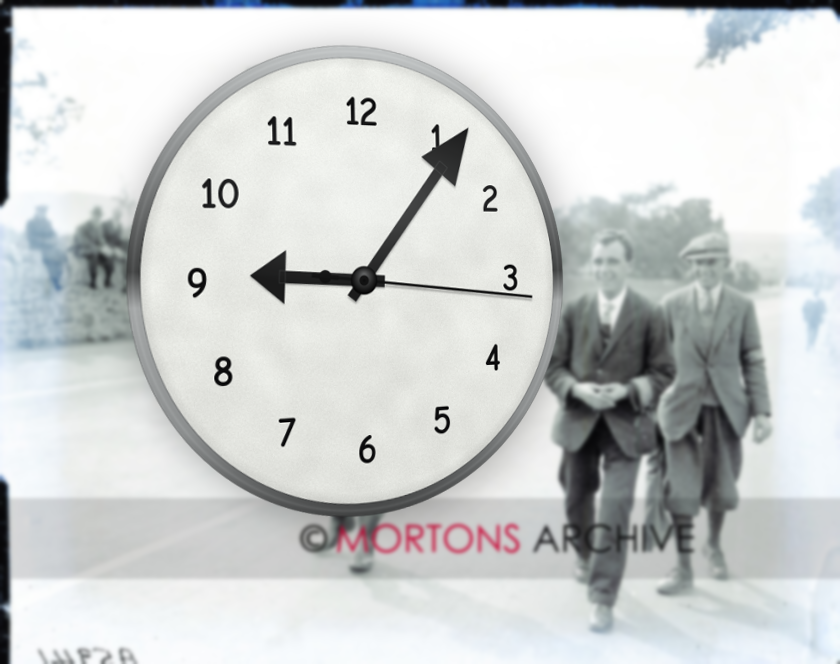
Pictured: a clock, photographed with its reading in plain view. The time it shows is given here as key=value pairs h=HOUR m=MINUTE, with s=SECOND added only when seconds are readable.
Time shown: h=9 m=6 s=16
